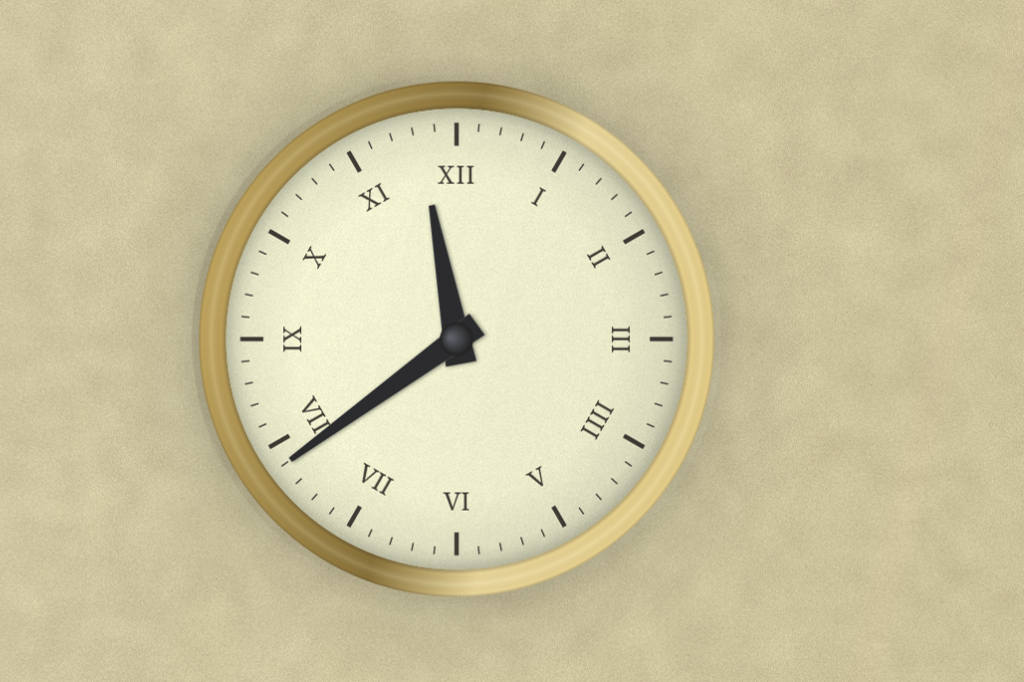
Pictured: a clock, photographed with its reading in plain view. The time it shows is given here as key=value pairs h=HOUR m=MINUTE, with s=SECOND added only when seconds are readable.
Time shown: h=11 m=39
